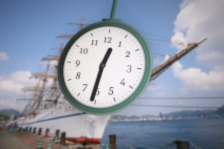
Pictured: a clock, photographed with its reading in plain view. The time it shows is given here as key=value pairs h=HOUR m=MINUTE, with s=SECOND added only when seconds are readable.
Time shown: h=12 m=31
